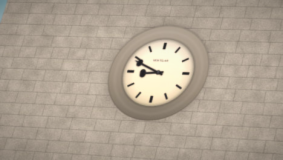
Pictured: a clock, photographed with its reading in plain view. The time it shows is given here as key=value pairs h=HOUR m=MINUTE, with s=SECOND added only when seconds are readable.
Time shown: h=8 m=49
